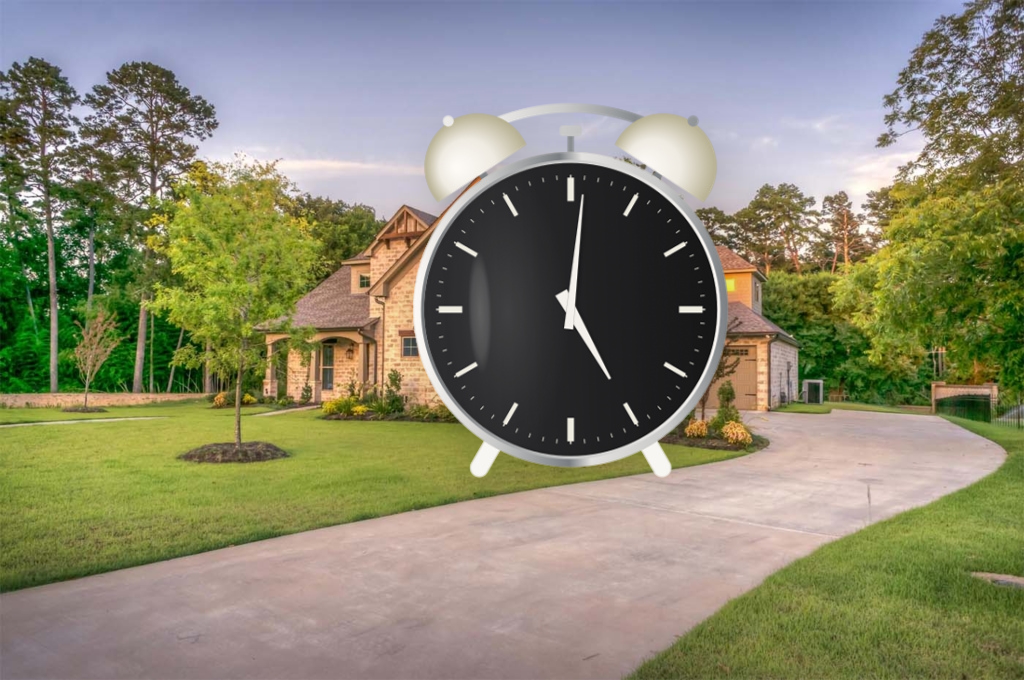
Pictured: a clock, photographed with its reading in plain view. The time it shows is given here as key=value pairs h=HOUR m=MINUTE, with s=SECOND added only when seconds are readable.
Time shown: h=5 m=1
